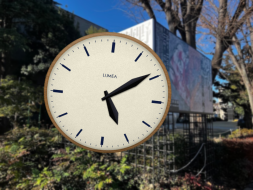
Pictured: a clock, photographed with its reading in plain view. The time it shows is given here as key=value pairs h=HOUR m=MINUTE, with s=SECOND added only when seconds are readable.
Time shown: h=5 m=9
